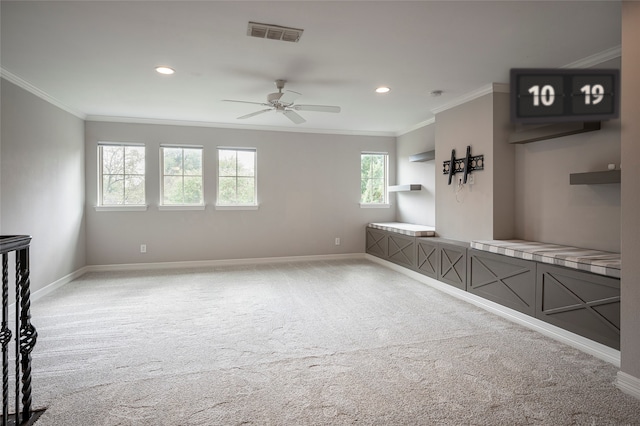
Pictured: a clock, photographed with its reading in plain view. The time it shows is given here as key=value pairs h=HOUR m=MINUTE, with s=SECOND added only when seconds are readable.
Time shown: h=10 m=19
